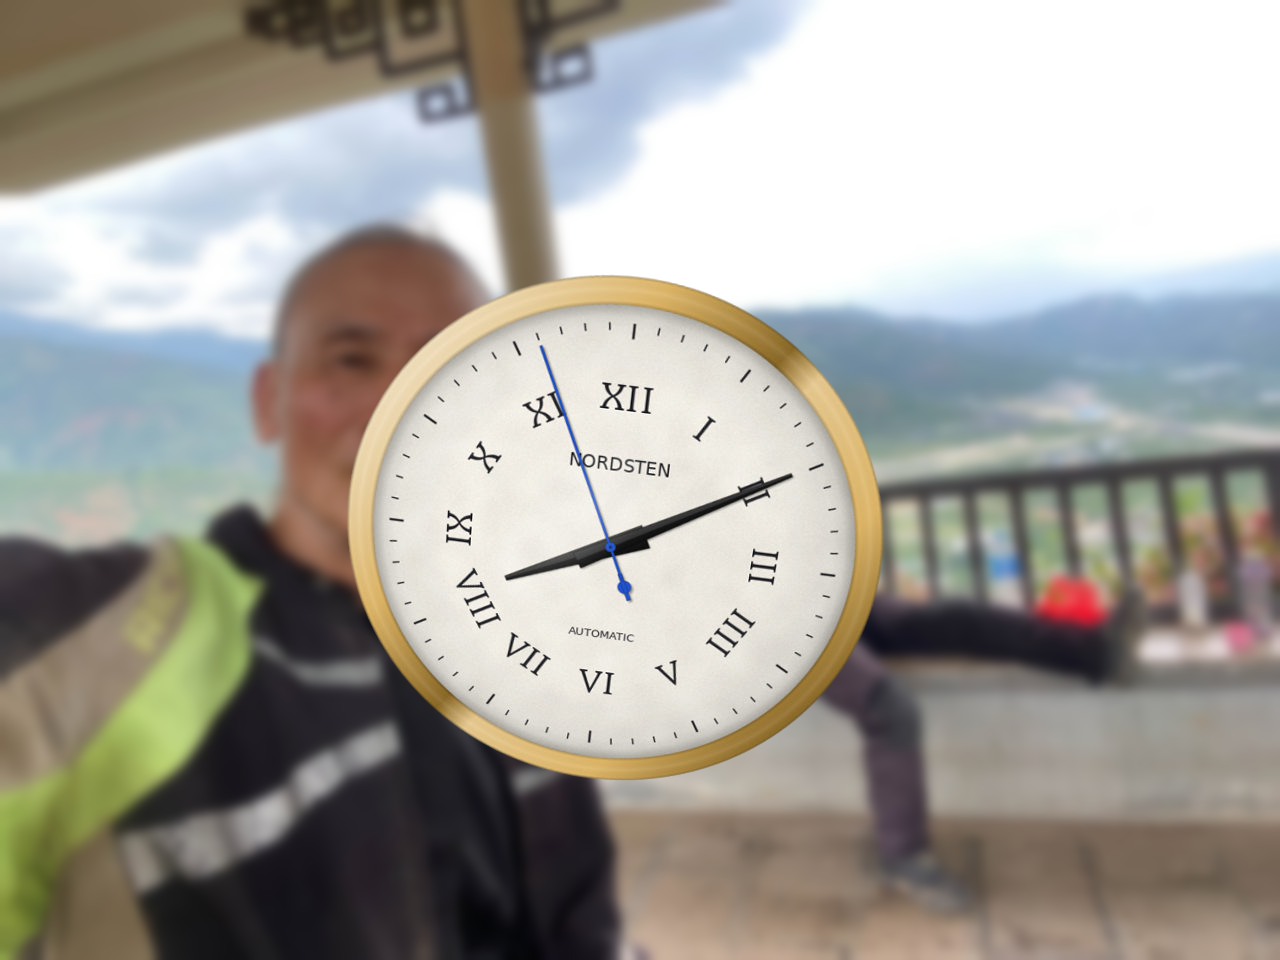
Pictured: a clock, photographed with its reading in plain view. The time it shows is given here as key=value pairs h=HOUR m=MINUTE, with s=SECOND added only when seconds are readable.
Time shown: h=8 m=9 s=56
